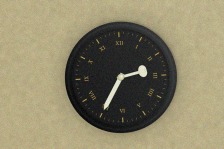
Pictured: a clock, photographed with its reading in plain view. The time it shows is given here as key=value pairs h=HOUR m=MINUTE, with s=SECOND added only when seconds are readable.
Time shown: h=2 m=35
